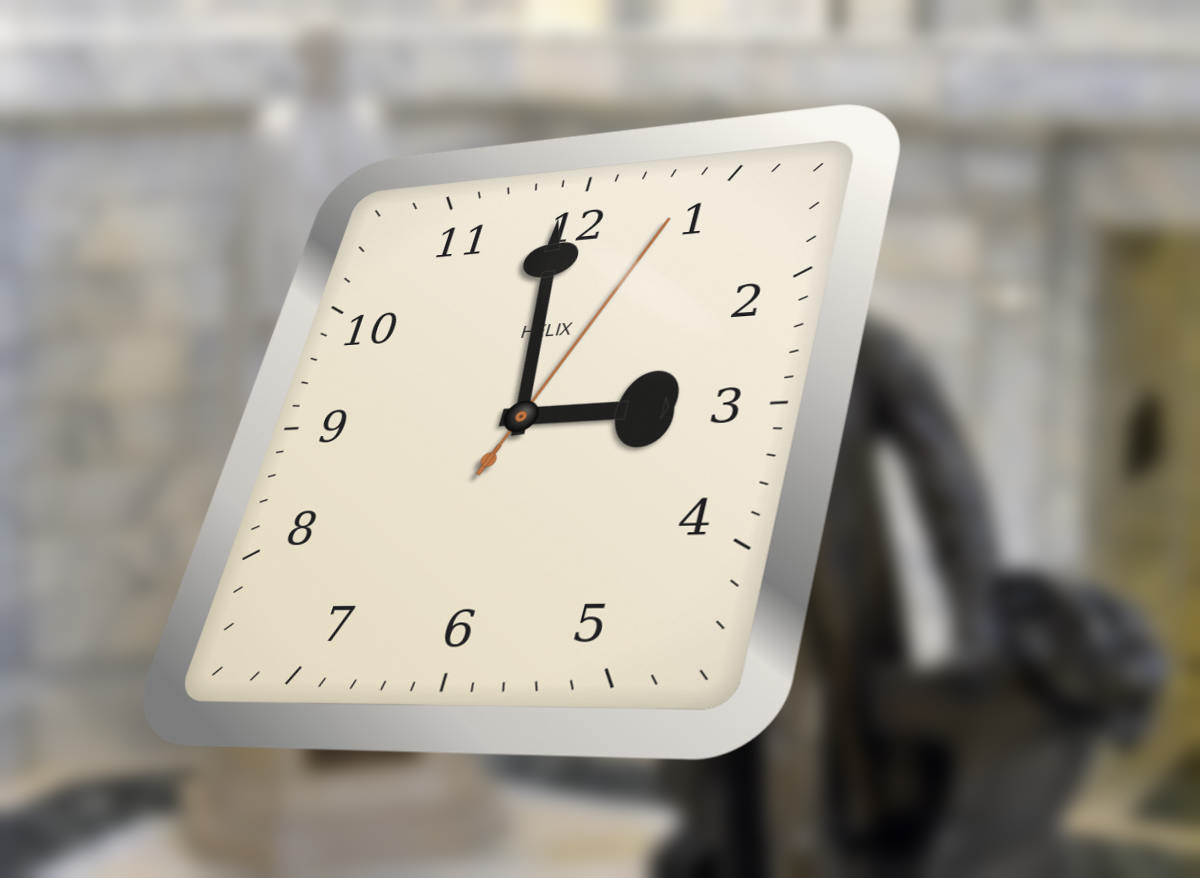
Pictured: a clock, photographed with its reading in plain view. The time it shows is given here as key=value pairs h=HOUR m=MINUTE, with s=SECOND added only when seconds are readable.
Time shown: h=2 m=59 s=4
